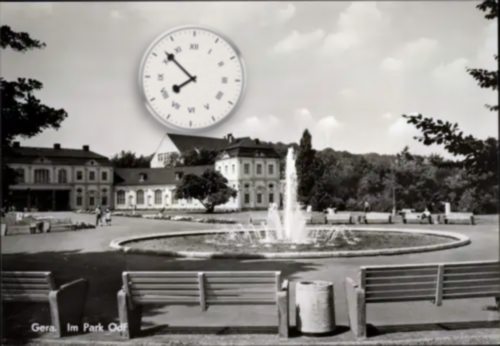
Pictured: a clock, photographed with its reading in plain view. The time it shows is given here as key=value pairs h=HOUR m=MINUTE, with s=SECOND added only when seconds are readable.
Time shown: h=7 m=52
